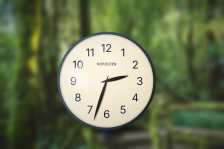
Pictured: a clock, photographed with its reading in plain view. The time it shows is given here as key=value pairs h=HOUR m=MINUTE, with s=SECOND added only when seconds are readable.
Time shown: h=2 m=33
